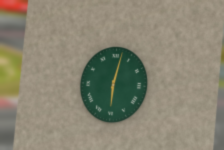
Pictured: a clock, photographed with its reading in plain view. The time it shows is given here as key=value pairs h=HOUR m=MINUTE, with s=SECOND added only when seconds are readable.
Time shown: h=6 m=2
